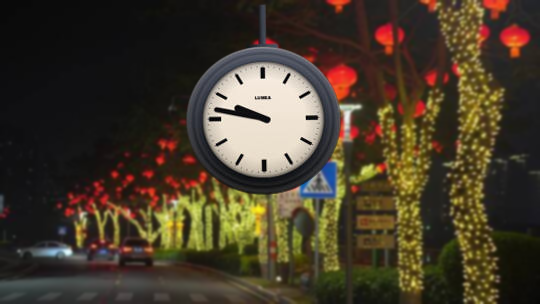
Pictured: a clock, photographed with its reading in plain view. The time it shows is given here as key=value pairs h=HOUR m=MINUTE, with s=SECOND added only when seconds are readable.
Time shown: h=9 m=47
